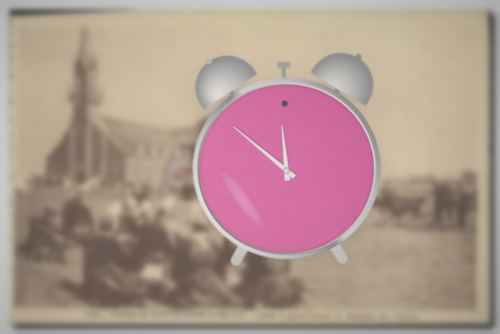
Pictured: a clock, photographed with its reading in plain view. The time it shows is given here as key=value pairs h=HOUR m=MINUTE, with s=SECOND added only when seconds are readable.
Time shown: h=11 m=52
